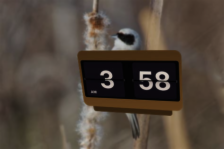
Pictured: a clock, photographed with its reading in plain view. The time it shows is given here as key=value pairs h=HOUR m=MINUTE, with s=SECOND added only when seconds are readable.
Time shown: h=3 m=58
